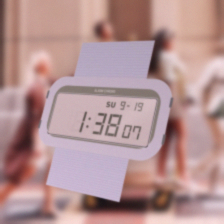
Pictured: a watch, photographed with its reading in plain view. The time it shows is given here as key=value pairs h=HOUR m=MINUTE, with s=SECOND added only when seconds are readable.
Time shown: h=1 m=38 s=7
